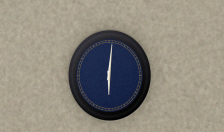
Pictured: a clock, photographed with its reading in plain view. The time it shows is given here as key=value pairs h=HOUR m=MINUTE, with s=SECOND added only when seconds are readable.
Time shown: h=6 m=1
